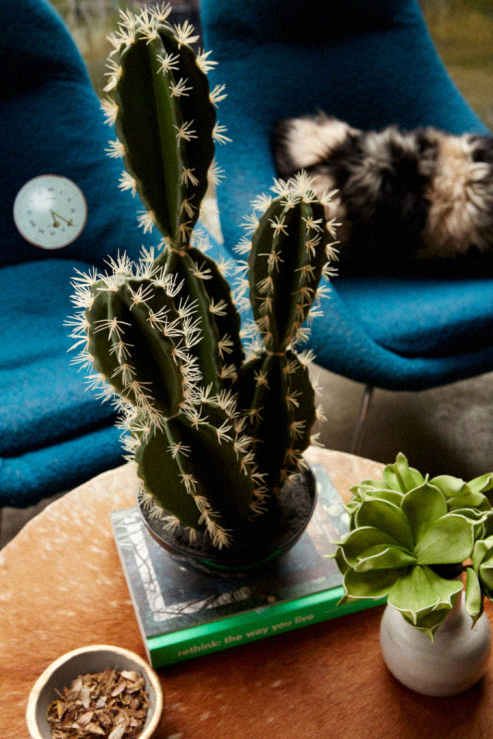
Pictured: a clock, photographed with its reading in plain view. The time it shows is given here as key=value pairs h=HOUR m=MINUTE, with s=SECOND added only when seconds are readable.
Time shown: h=5 m=21
